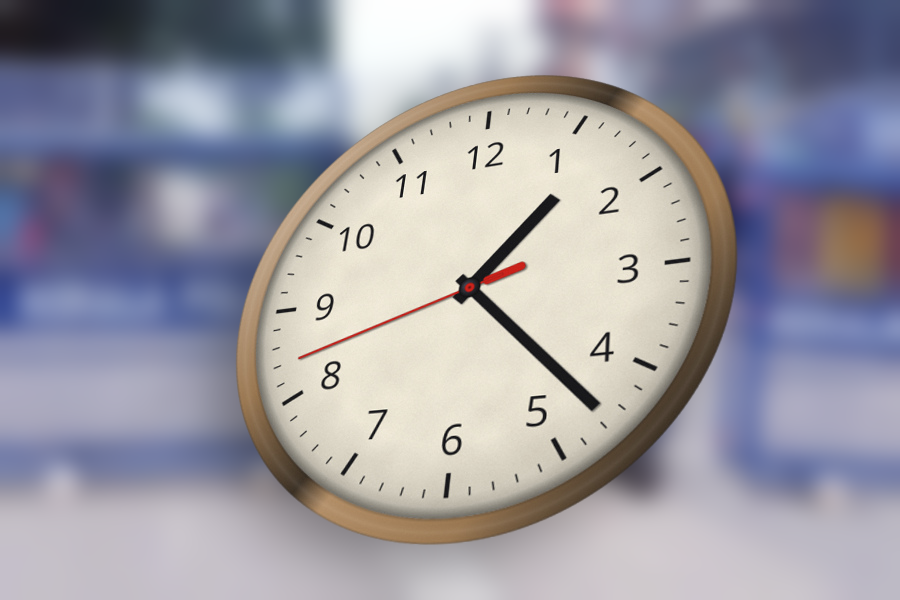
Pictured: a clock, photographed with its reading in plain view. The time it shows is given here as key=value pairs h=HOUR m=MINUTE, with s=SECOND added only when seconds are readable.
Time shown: h=1 m=22 s=42
